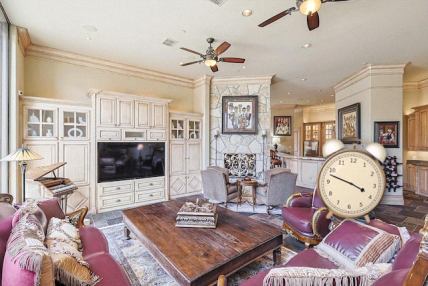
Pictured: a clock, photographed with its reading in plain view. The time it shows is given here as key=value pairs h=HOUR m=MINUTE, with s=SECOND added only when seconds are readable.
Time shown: h=3 m=48
